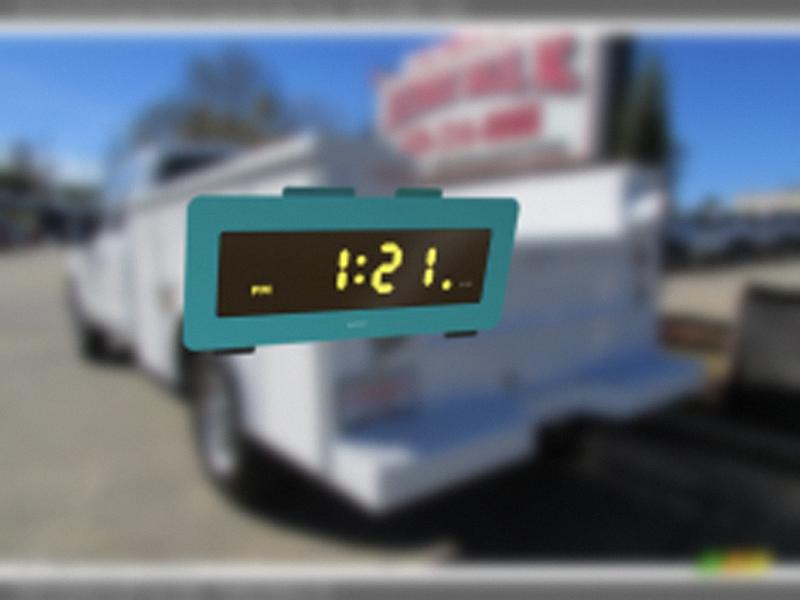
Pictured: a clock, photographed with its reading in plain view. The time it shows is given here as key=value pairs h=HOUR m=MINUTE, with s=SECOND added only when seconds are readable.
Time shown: h=1 m=21
